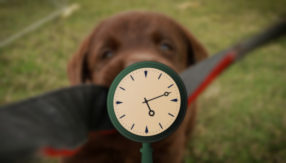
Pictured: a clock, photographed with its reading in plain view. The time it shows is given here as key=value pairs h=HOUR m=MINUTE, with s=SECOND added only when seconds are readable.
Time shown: h=5 m=12
